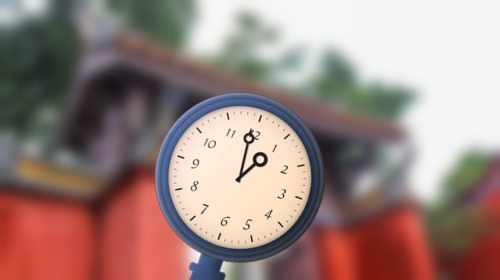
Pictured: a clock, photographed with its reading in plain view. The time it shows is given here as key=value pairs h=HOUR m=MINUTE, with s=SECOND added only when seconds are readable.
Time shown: h=12 m=59
